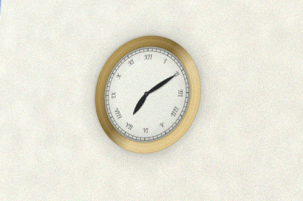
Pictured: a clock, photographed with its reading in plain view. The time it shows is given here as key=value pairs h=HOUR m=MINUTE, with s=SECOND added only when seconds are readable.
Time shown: h=7 m=10
